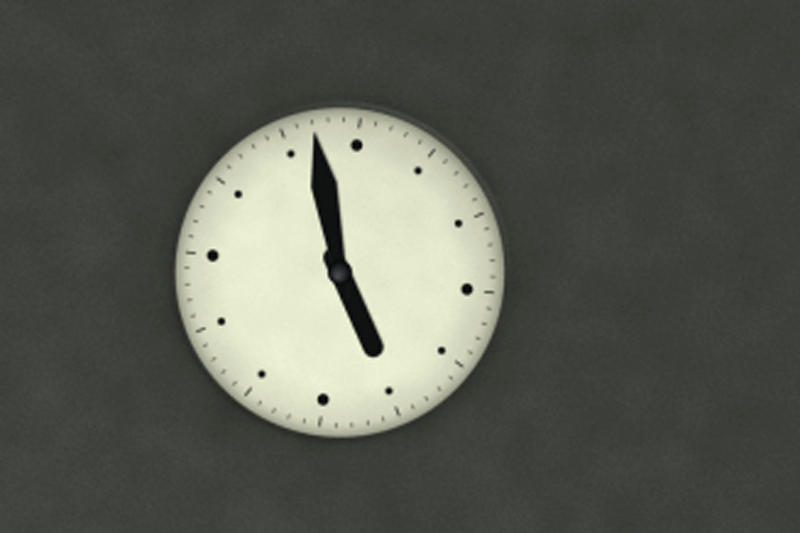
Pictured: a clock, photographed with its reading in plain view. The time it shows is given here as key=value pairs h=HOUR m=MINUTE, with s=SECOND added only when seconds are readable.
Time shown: h=4 m=57
